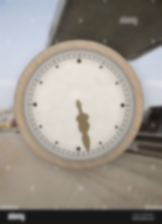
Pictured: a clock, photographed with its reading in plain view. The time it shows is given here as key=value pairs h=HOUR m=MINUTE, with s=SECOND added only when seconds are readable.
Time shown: h=5 m=28
